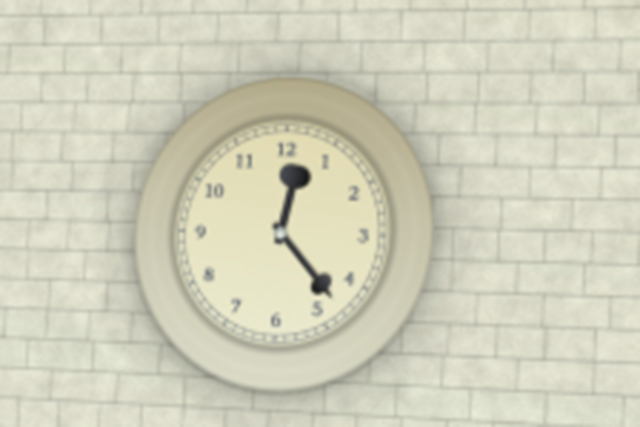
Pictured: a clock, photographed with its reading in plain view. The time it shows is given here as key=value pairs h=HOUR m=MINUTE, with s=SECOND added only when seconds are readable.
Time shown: h=12 m=23
